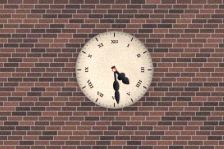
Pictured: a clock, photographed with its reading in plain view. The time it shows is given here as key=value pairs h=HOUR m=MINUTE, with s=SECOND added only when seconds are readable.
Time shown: h=4 m=29
